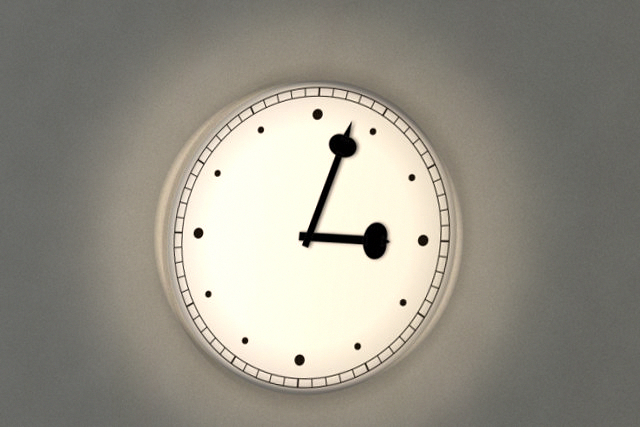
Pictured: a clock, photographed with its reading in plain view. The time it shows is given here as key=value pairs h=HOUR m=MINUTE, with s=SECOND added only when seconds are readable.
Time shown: h=3 m=3
